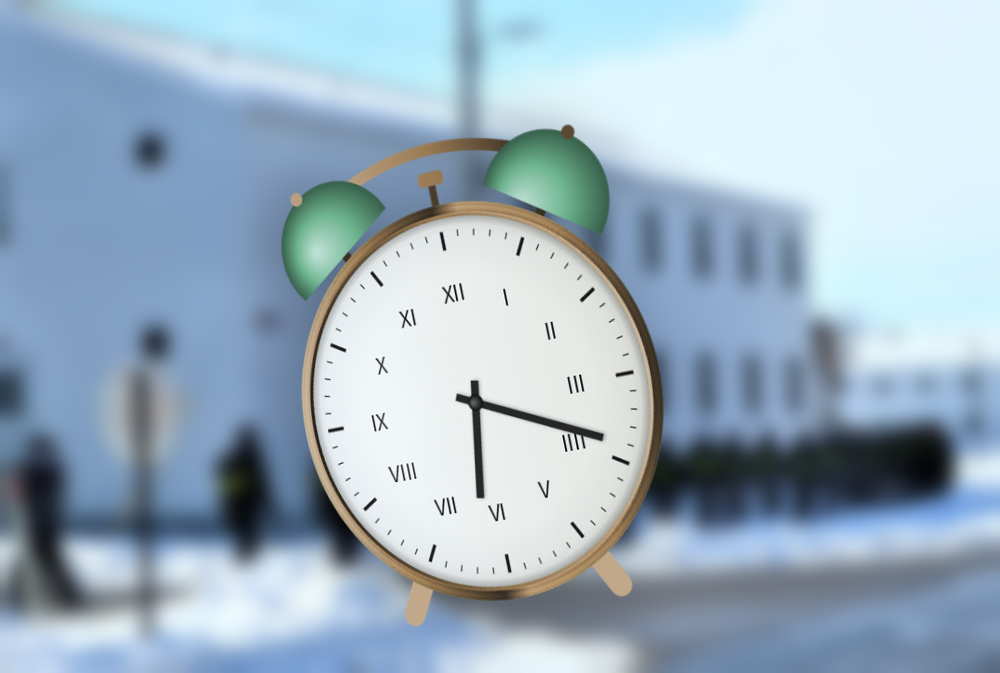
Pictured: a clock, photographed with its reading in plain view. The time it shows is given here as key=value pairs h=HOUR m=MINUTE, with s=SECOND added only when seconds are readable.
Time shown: h=6 m=19
